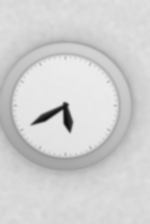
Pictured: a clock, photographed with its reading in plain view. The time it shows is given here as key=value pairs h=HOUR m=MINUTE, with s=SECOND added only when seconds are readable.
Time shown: h=5 m=40
